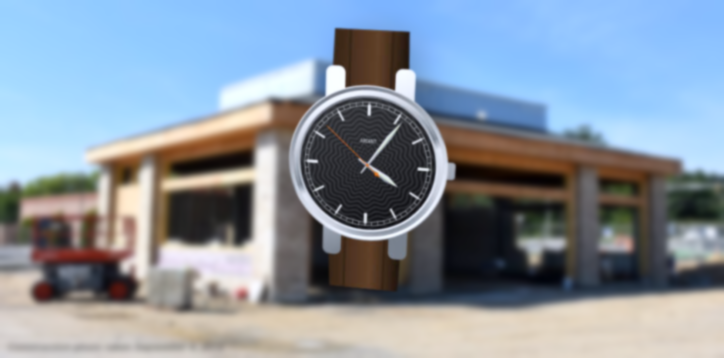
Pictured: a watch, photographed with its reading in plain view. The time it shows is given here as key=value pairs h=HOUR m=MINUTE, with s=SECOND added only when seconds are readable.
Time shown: h=4 m=5 s=52
